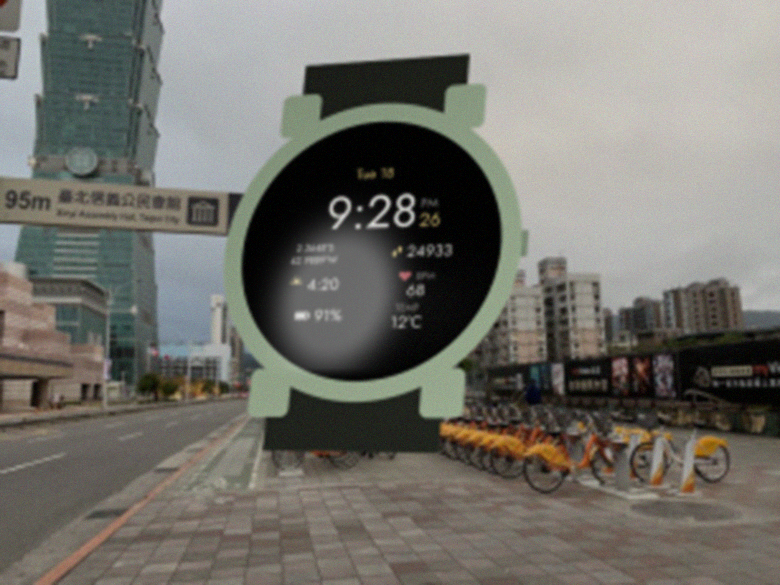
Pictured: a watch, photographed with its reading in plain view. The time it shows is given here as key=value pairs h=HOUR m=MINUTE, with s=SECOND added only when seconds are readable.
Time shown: h=9 m=28
